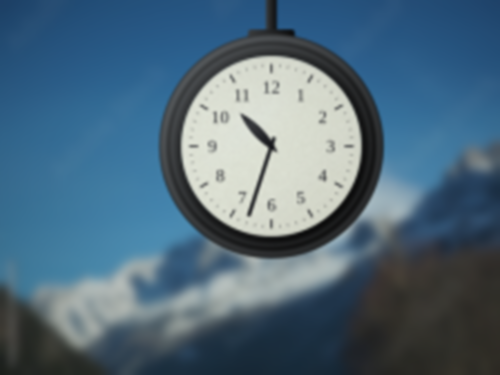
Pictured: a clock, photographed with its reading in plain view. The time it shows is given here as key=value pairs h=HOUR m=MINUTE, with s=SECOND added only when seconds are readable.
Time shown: h=10 m=33
